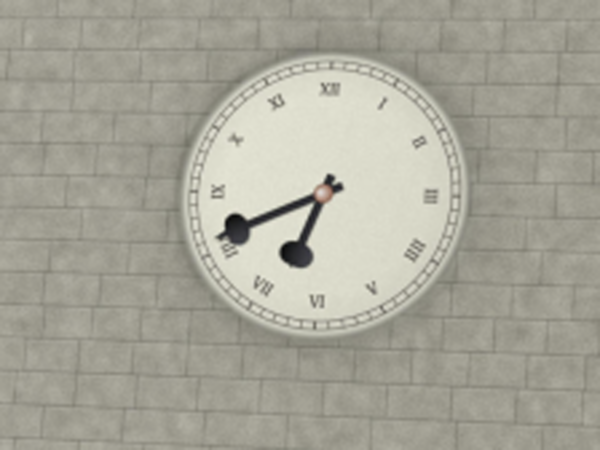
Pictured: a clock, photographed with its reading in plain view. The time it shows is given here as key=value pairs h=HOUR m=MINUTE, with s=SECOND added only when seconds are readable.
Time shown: h=6 m=41
